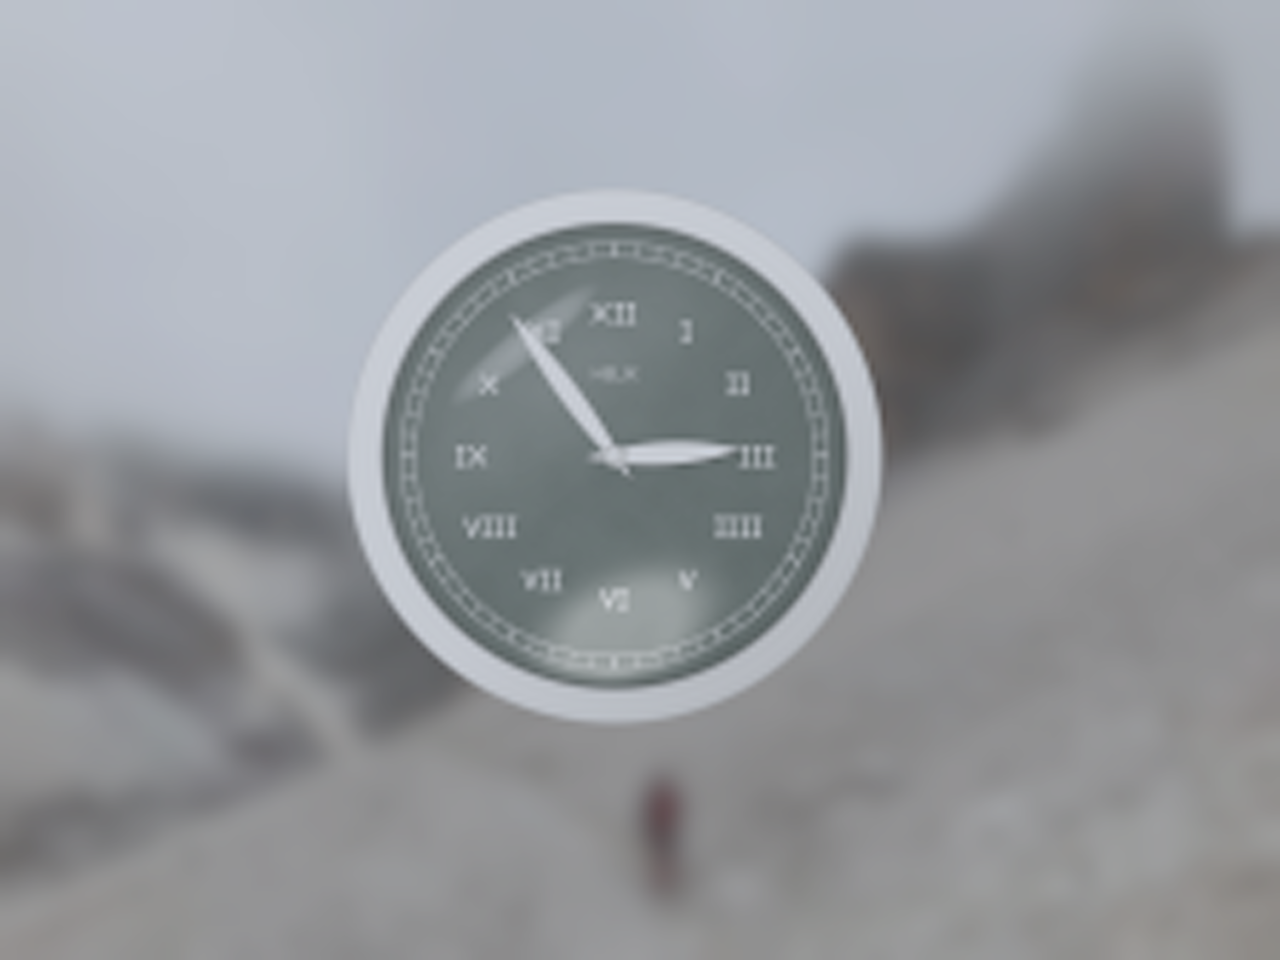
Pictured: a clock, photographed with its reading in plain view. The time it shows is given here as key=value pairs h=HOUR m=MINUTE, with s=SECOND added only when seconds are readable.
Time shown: h=2 m=54
